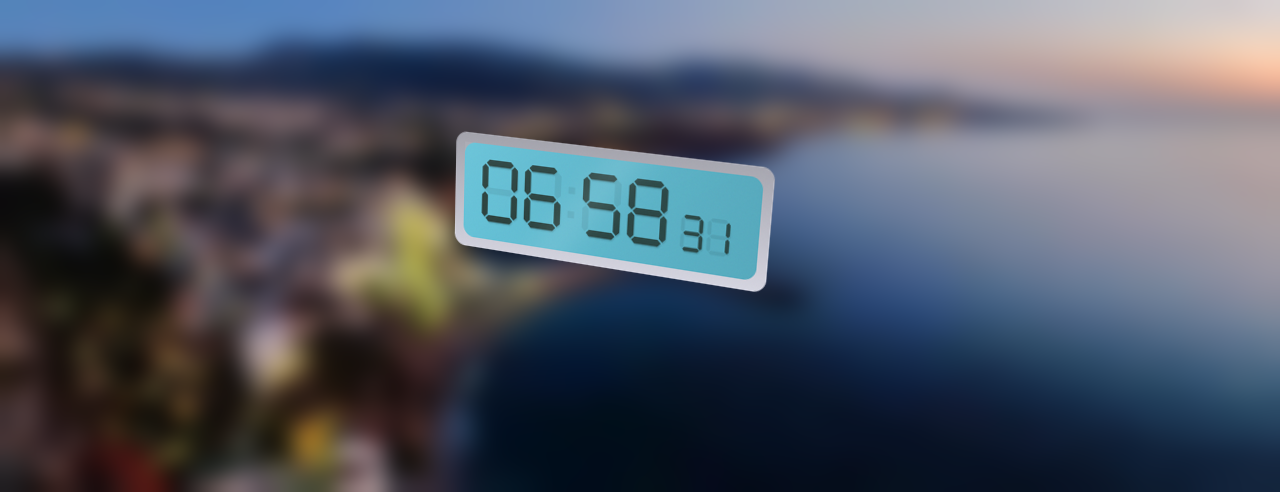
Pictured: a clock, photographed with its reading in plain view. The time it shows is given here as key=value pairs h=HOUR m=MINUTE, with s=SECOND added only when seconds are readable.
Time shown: h=6 m=58 s=31
